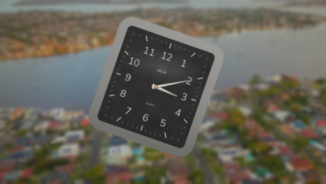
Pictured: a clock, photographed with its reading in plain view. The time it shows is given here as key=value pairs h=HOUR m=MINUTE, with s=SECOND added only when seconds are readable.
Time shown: h=3 m=10
